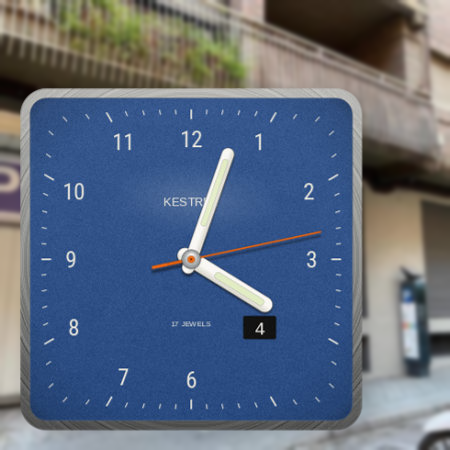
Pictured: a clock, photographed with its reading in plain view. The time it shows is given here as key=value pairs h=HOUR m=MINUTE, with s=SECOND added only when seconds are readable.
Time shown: h=4 m=3 s=13
